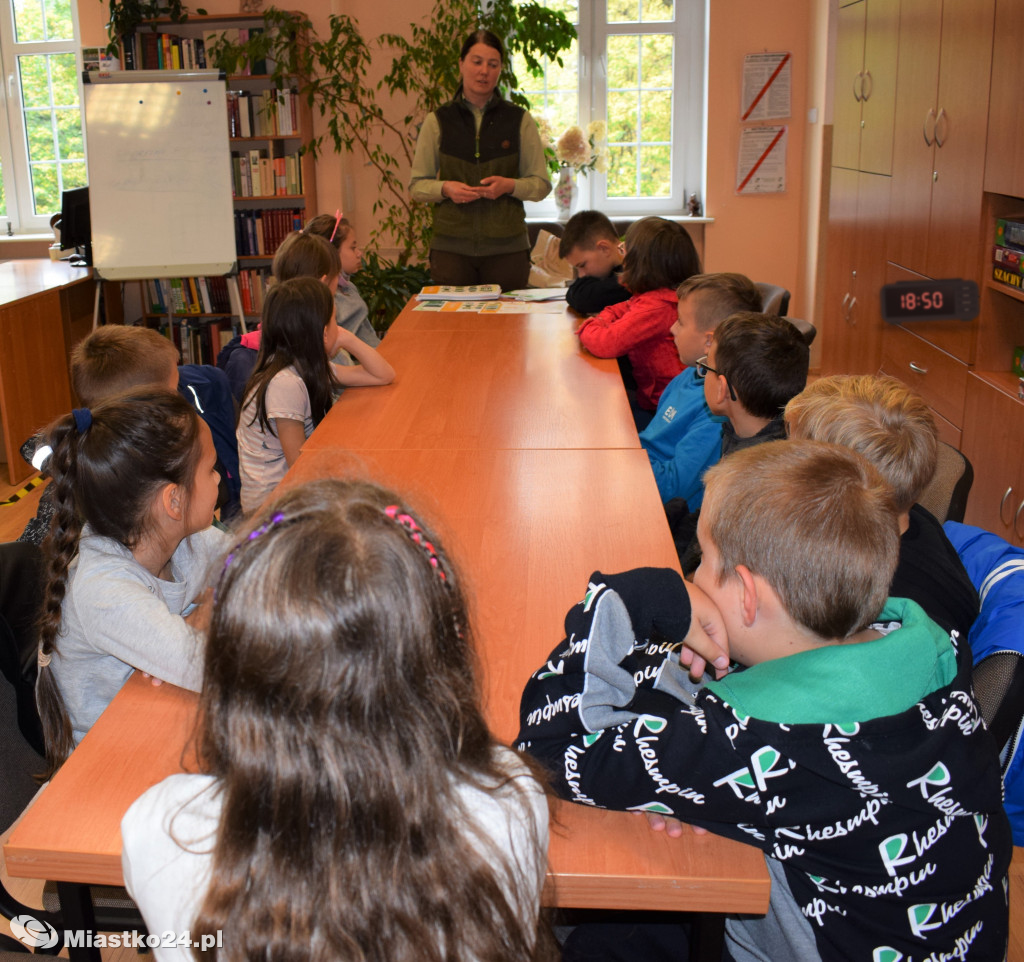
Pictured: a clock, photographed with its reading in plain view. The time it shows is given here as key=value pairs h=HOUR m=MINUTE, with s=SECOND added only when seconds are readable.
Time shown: h=18 m=50
